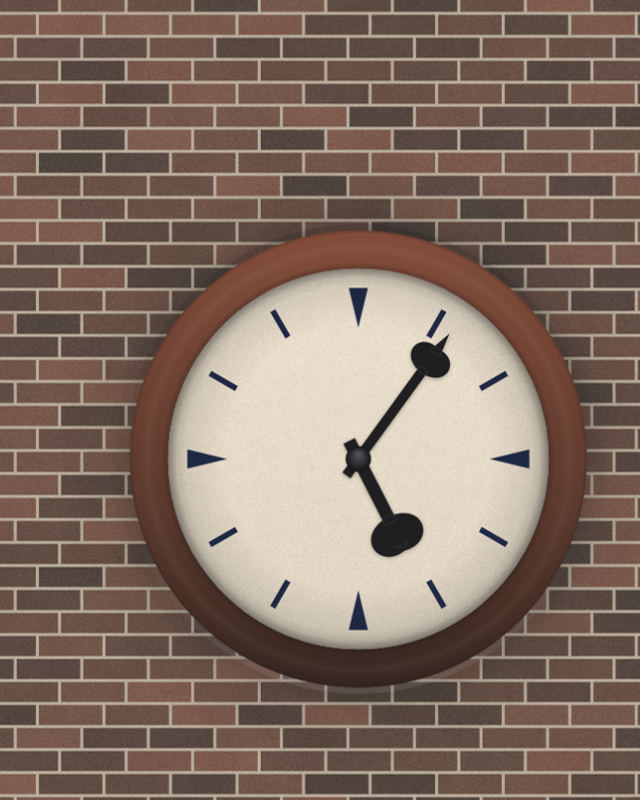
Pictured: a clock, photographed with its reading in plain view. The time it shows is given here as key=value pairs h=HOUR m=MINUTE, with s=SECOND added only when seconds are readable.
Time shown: h=5 m=6
